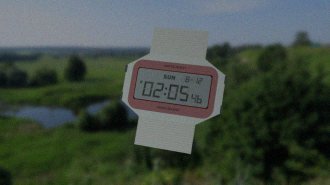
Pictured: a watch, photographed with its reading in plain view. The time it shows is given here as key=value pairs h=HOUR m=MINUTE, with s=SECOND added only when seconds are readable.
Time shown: h=2 m=5 s=46
